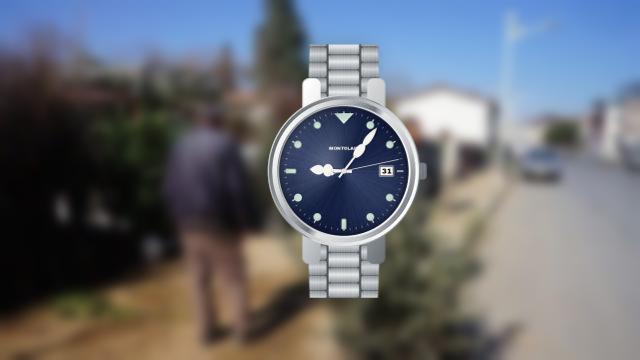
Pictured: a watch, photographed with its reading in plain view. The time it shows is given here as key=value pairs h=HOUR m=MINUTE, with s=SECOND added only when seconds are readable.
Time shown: h=9 m=6 s=13
